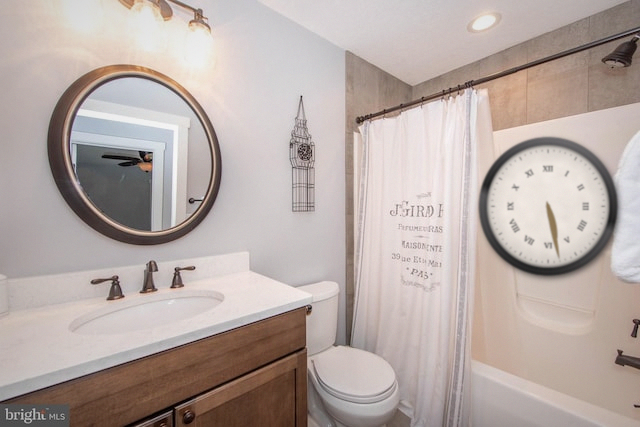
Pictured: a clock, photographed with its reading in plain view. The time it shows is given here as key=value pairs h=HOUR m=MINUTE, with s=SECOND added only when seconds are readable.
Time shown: h=5 m=28
